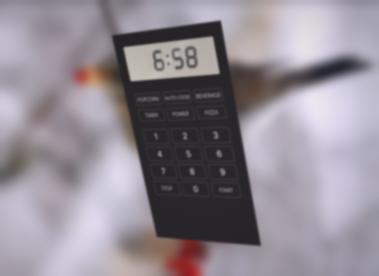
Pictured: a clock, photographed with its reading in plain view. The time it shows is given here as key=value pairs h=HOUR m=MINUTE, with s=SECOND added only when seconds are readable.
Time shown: h=6 m=58
